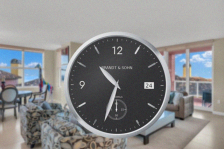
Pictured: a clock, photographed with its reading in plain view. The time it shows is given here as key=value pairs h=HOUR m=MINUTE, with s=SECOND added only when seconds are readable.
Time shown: h=10 m=33
